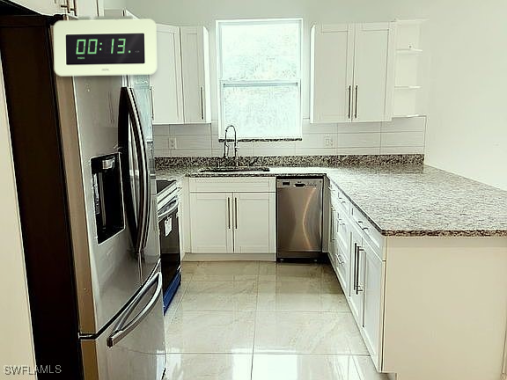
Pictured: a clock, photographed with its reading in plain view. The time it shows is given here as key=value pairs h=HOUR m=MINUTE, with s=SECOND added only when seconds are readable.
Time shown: h=0 m=13
